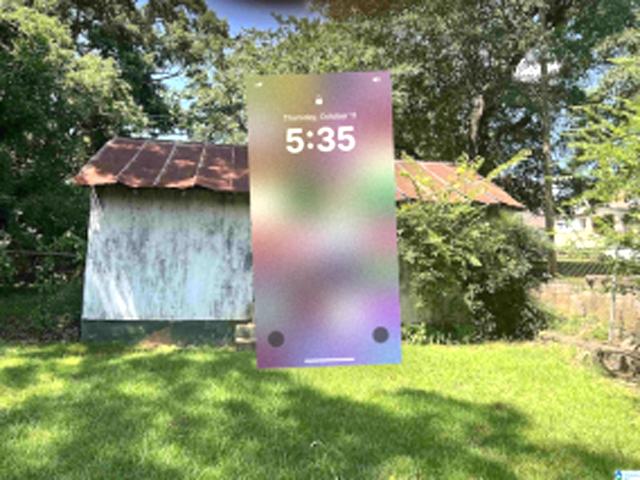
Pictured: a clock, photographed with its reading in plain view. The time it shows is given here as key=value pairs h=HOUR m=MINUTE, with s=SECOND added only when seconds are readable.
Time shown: h=5 m=35
